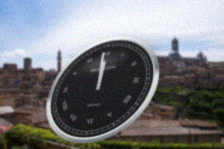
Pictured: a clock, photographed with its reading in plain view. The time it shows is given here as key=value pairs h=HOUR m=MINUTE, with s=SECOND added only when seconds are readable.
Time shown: h=11 m=59
